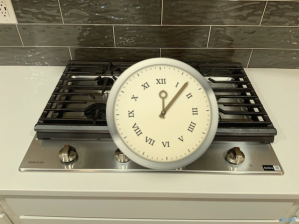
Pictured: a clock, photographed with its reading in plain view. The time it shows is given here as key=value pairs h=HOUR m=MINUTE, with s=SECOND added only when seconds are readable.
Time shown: h=12 m=7
